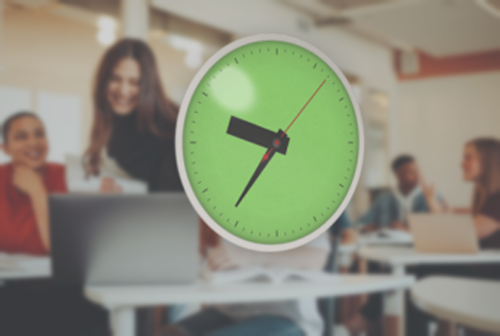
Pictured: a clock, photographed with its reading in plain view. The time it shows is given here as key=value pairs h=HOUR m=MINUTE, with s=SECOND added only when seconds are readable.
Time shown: h=9 m=36 s=7
